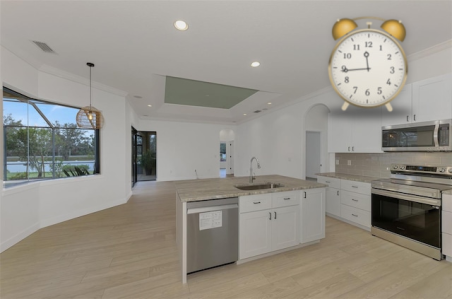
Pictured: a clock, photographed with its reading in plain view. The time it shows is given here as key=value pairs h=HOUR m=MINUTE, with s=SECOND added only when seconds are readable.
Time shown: h=11 m=44
